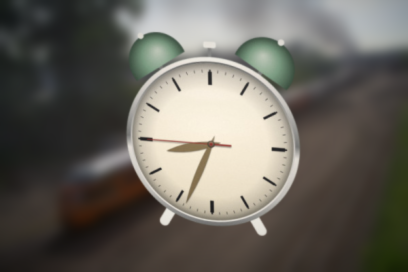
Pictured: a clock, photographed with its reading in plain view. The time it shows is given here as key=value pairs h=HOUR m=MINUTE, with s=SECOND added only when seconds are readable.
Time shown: h=8 m=33 s=45
